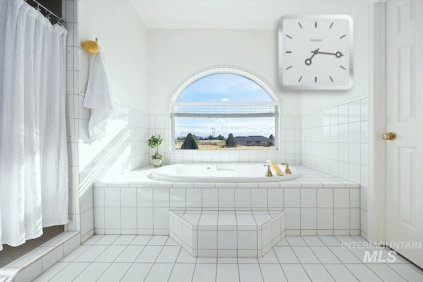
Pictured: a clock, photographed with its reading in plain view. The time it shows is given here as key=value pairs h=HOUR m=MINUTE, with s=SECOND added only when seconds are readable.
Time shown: h=7 m=16
